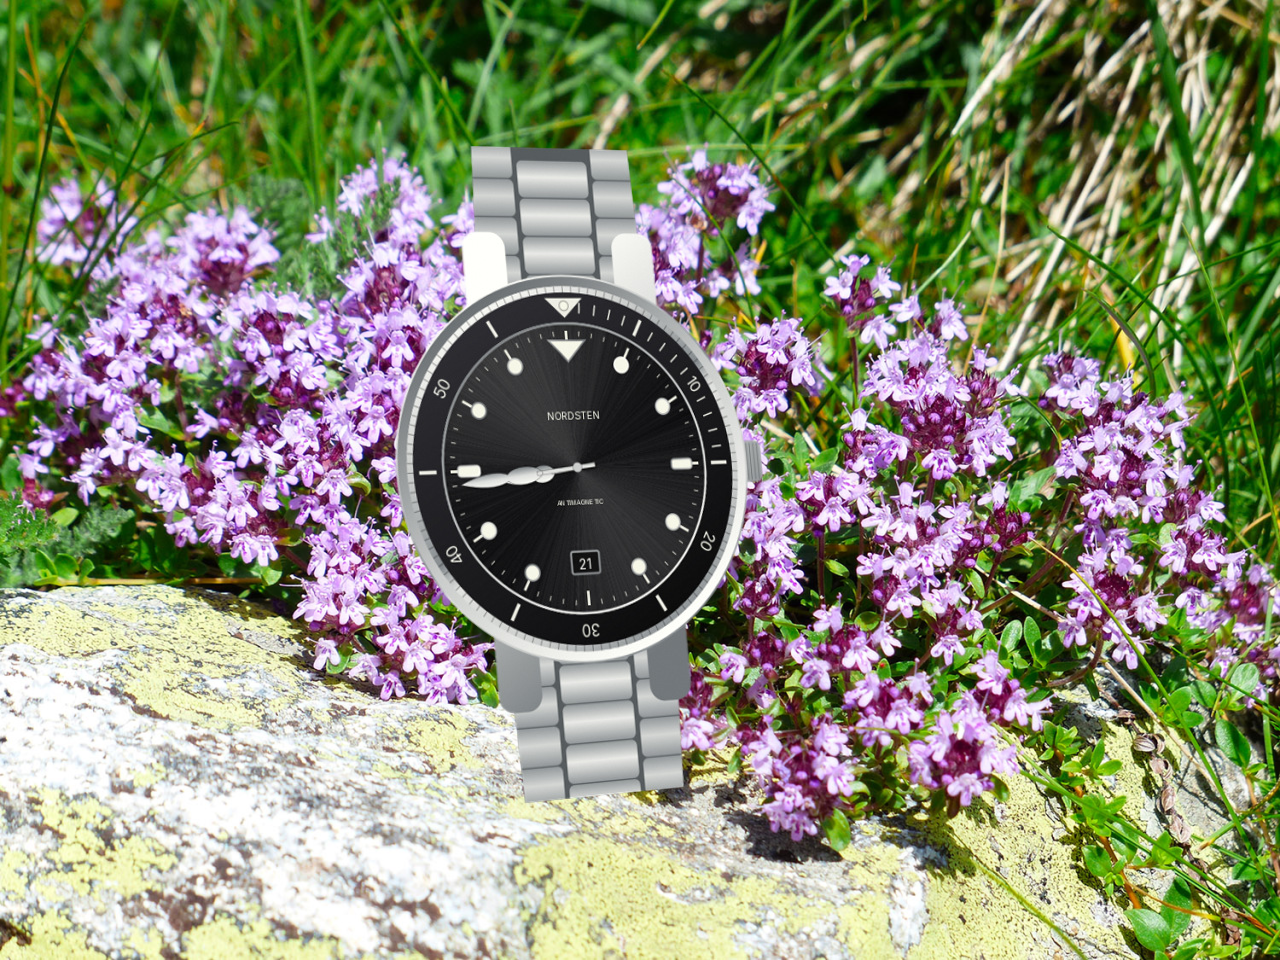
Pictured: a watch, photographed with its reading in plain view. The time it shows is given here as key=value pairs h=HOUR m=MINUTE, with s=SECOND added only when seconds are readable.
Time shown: h=8 m=44
